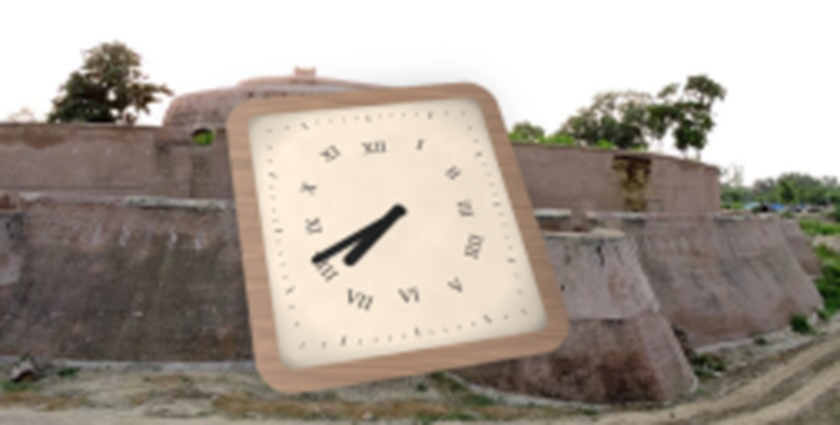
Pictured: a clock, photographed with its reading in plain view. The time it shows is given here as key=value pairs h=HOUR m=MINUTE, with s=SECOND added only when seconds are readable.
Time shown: h=7 m=41
